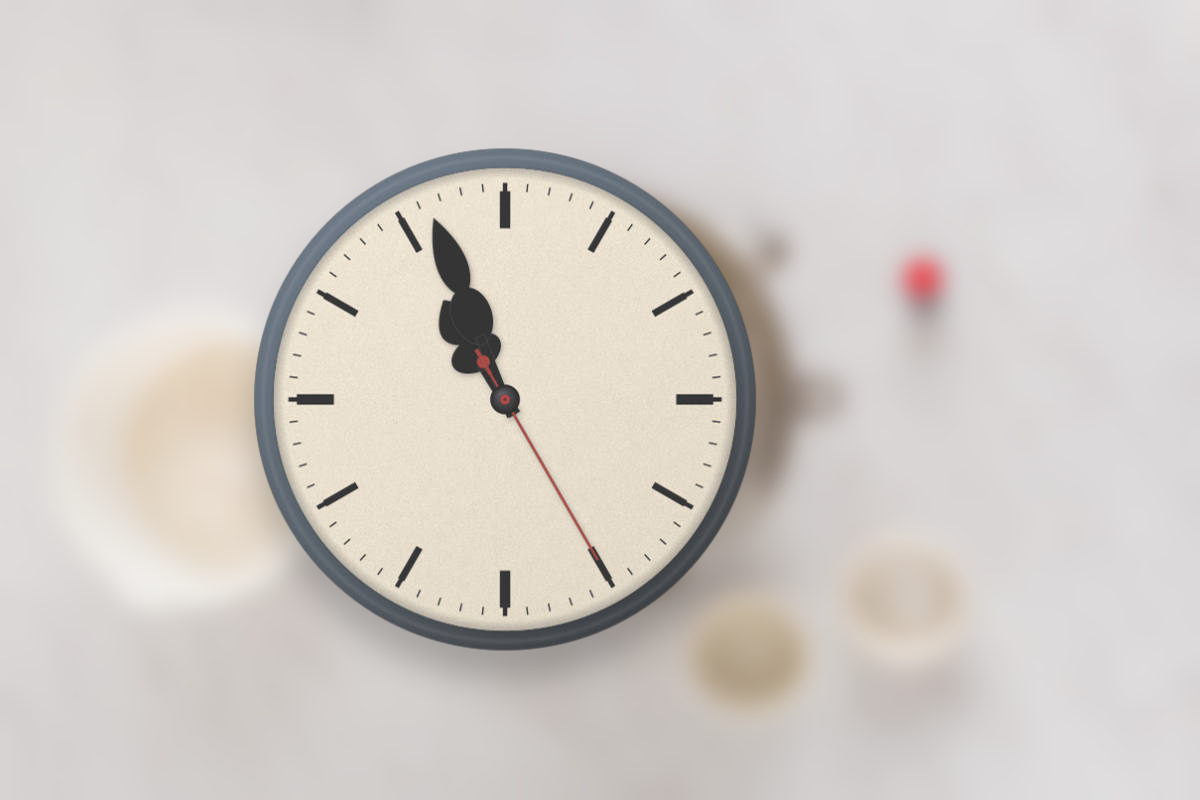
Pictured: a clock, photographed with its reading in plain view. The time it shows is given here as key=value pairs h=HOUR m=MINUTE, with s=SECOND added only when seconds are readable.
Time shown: h=10 m=56 s=25
